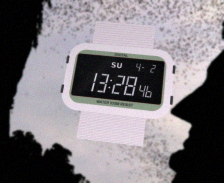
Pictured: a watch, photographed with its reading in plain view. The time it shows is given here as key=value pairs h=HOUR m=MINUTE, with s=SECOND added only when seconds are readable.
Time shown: h=13 m=28 s=46
